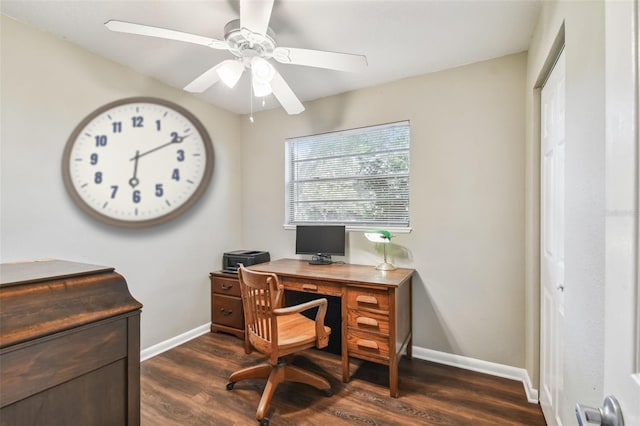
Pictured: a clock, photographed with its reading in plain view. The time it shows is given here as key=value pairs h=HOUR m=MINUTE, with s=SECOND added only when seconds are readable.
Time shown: h=6 m=11
